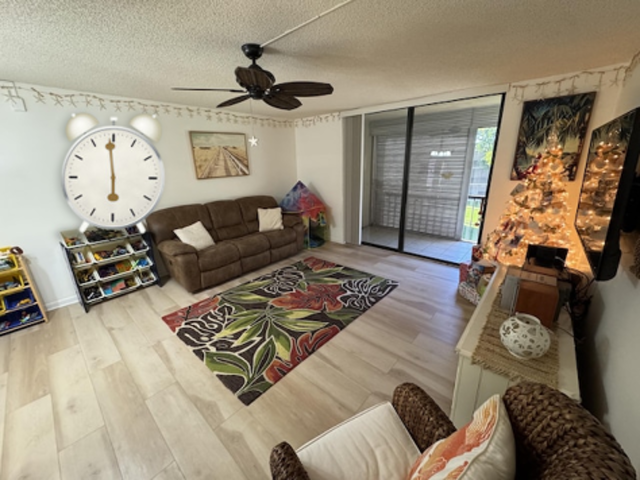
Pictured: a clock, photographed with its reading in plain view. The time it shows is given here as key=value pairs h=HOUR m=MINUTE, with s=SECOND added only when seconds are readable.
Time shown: h=5 m=59
